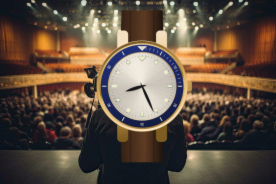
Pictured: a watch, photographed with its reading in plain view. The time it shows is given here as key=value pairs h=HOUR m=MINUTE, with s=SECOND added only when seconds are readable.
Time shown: h=8 m=26
